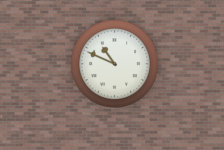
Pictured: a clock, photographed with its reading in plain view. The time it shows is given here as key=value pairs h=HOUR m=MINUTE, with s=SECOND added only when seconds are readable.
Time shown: h=10 m=49
